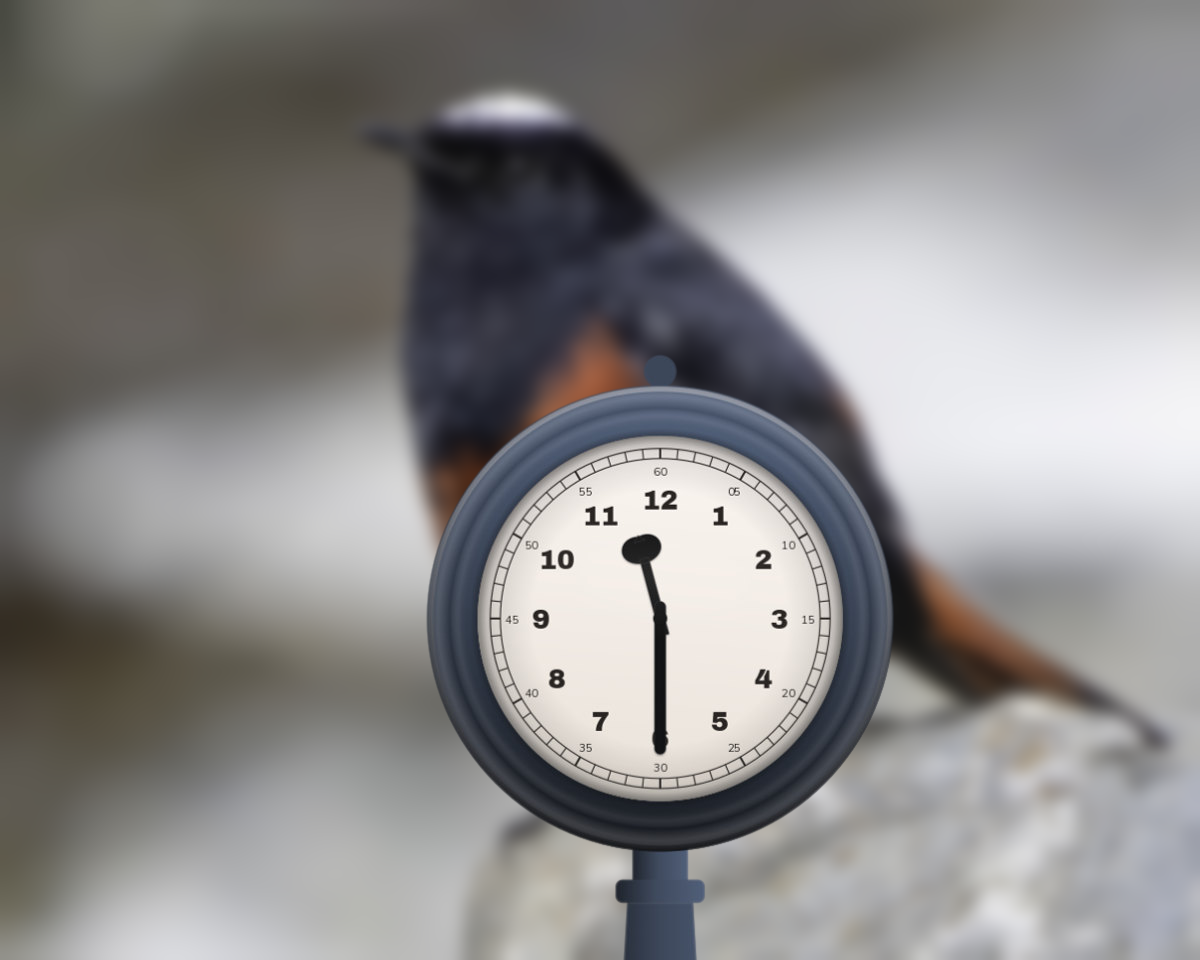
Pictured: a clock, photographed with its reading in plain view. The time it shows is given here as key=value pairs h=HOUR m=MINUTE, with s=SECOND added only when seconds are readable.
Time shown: h=11 m=30
